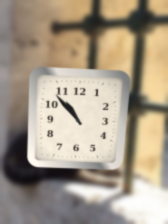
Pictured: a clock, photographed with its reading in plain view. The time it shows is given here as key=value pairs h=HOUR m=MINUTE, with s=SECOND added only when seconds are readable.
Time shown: h=10 m=53
